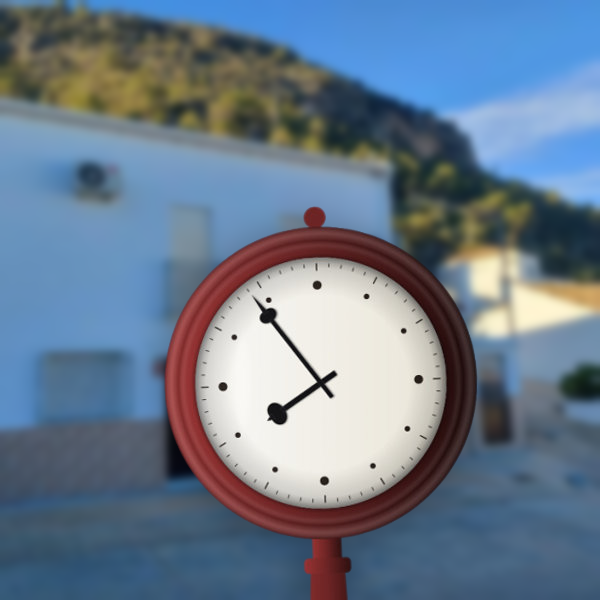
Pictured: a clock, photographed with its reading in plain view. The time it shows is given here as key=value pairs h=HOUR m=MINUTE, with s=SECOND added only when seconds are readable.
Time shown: h=7 m=54
